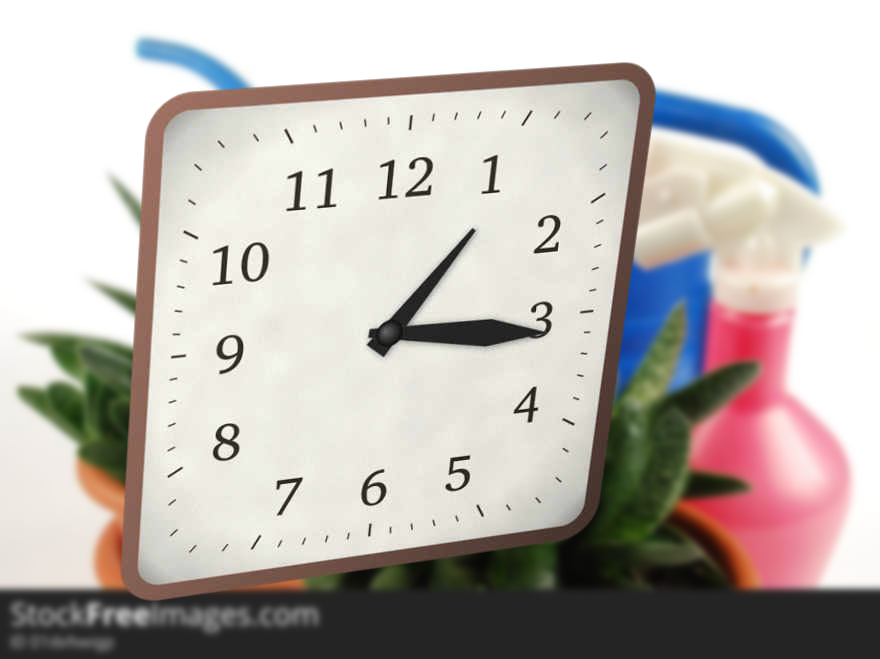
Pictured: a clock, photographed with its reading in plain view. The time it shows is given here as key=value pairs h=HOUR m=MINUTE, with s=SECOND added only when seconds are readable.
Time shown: h=1 m=16
